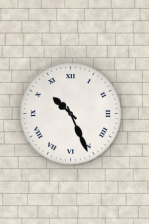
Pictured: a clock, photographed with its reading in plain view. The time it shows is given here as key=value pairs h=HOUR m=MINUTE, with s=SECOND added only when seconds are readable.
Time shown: h=10 m=26
